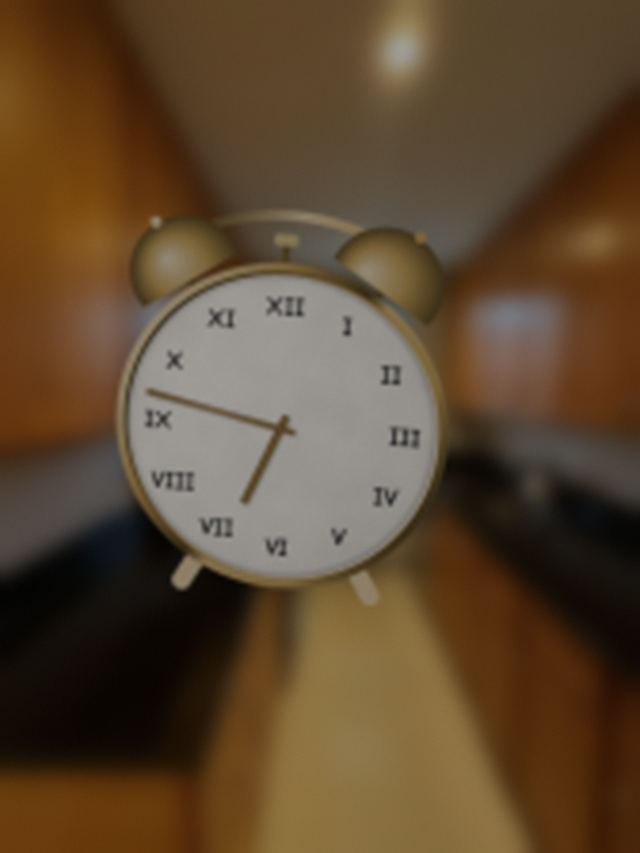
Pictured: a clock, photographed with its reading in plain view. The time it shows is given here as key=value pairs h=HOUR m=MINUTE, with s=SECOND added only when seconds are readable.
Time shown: h=6 m=47
